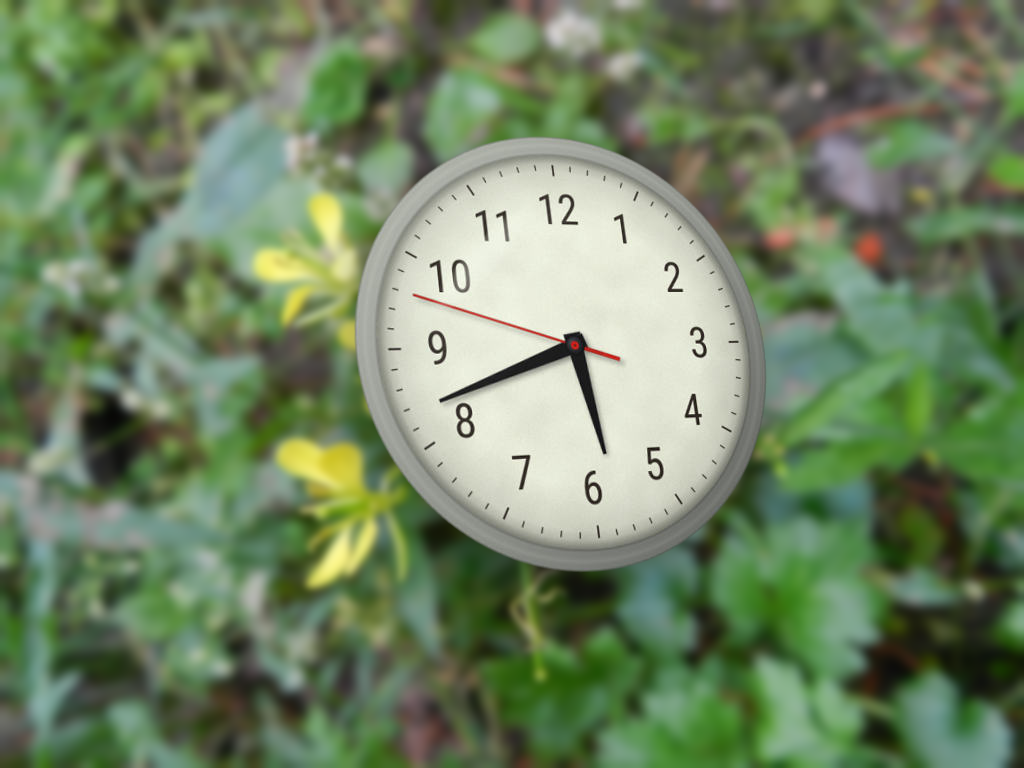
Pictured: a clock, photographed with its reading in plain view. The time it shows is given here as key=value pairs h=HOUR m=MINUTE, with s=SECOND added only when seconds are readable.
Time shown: h=5 m=41 s=48
